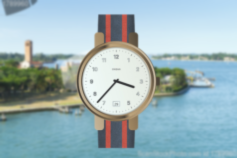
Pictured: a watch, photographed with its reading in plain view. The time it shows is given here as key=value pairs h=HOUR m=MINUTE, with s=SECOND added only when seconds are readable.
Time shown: h=3 m=37
